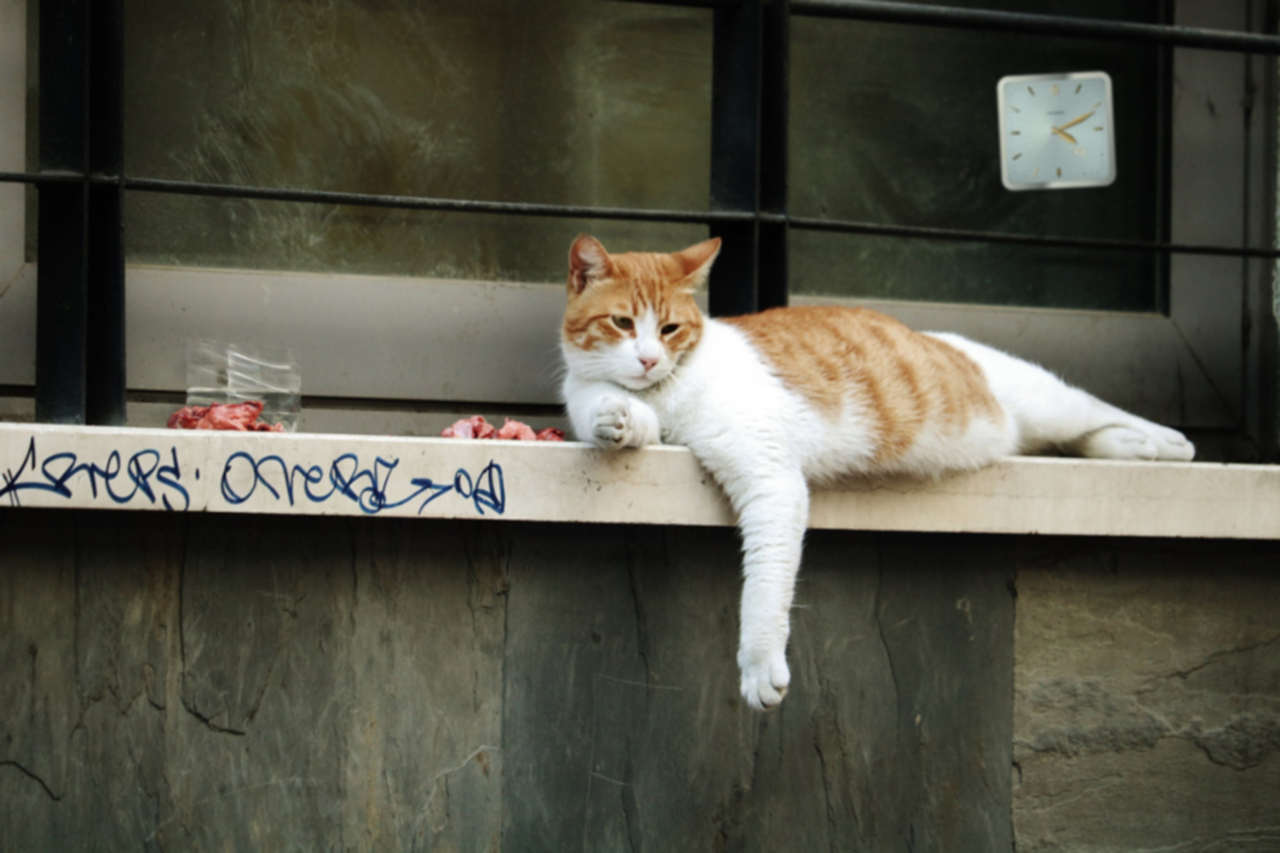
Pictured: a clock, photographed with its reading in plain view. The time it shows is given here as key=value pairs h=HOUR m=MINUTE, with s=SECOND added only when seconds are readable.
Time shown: h=4 m=11
